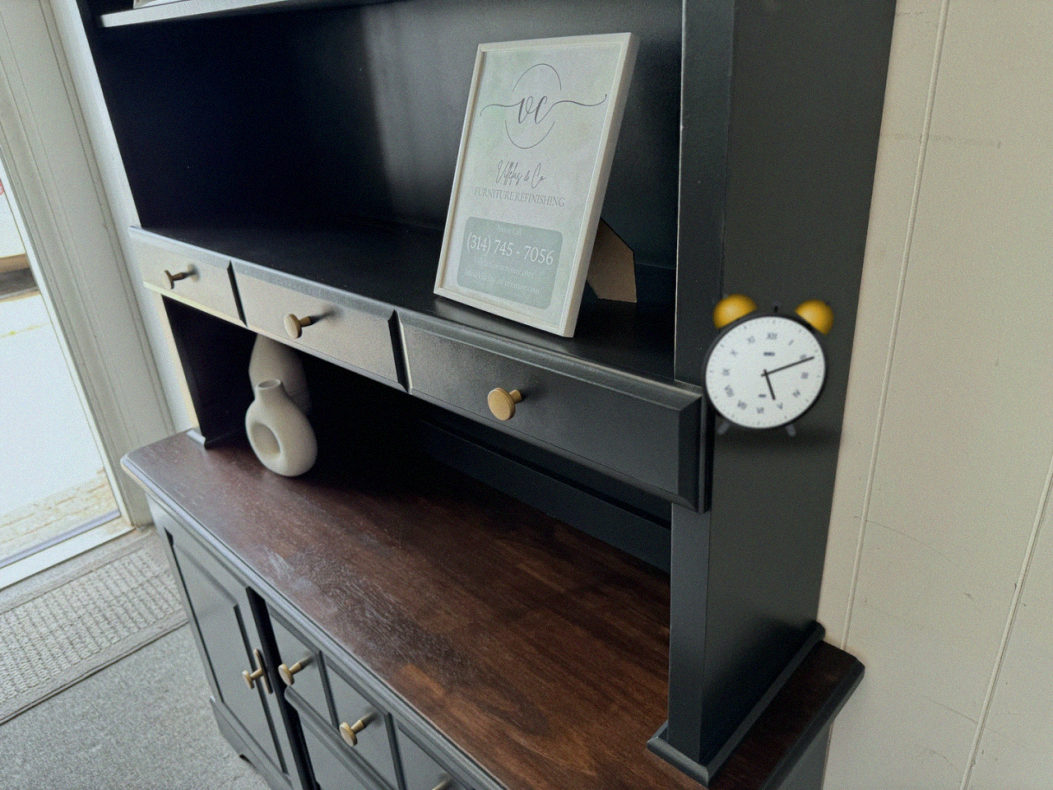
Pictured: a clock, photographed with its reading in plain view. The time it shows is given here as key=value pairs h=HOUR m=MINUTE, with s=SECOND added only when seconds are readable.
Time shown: h=5 m=11
